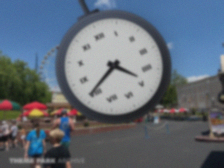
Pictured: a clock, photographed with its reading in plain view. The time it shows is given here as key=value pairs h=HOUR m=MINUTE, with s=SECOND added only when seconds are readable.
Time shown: h=4 m=41
